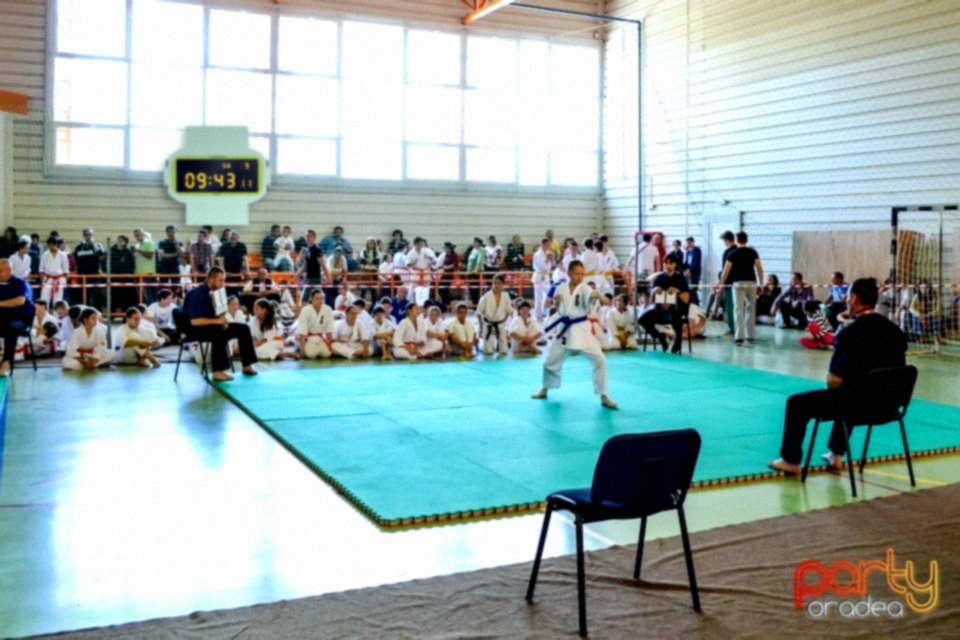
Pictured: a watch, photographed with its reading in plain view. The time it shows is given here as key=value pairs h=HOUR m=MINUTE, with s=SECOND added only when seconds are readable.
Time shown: h=9 m=43
